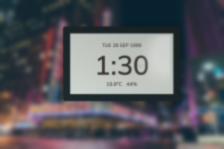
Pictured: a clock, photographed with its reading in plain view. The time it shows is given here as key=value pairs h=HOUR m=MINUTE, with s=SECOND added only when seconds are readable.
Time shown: h=1 m=30
